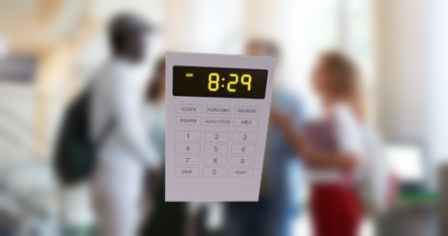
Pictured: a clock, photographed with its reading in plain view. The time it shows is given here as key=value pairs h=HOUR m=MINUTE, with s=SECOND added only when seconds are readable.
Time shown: h=8 m=29
